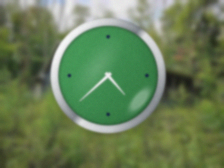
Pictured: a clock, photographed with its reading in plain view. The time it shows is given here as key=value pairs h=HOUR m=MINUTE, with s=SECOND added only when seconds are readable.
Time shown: h=4 m=38
